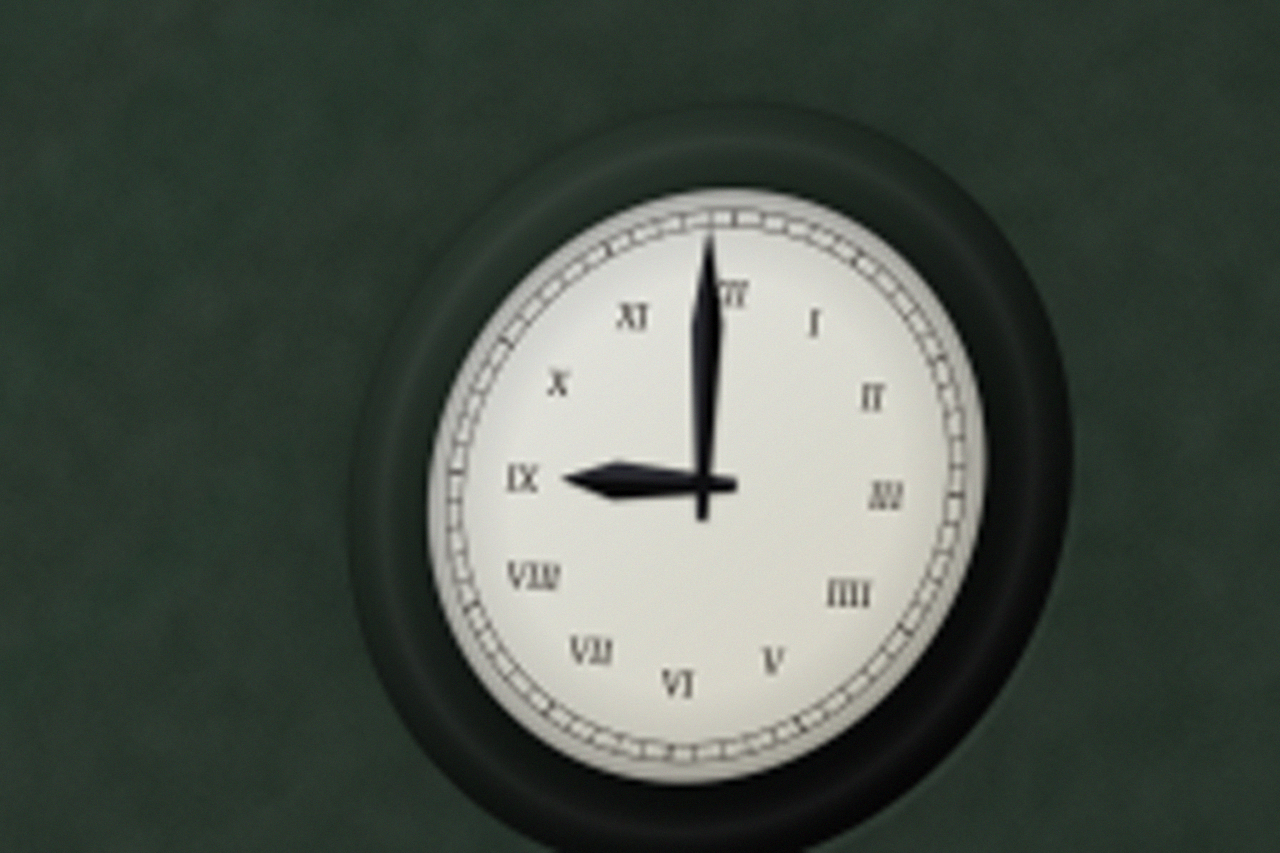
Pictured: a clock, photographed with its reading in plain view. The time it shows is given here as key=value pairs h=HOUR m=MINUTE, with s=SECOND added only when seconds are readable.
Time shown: h=8 m=59
